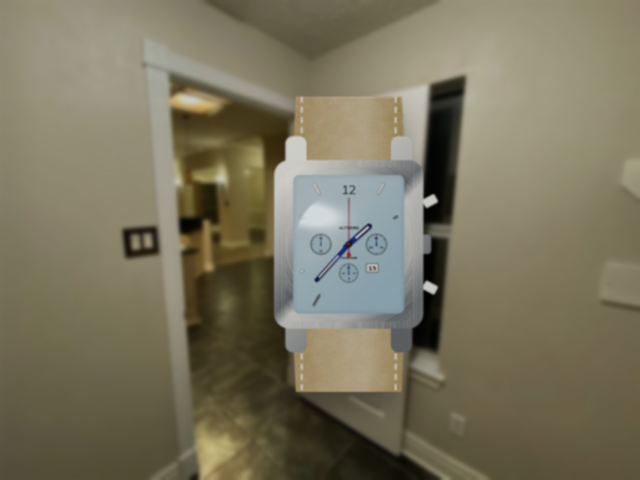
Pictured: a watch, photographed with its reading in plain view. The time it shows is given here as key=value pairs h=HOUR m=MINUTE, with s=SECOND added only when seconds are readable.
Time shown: h=1 m=37
